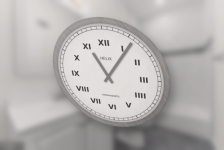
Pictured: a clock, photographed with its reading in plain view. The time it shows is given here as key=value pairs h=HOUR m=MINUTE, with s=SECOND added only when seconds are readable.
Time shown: h=11 m=6
